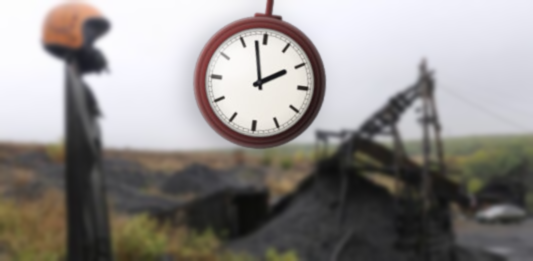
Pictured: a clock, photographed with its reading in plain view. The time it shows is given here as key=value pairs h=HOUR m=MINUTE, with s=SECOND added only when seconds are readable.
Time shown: h=1 m=58
